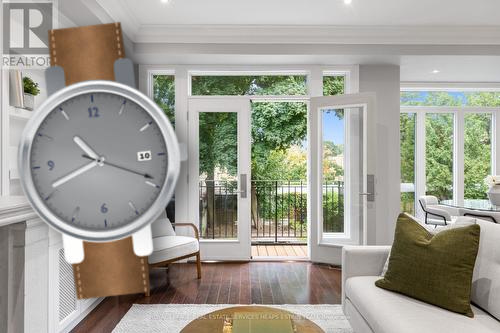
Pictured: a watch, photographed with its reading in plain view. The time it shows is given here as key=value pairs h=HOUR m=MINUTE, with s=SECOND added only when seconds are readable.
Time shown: h=10 m=41 s=19
